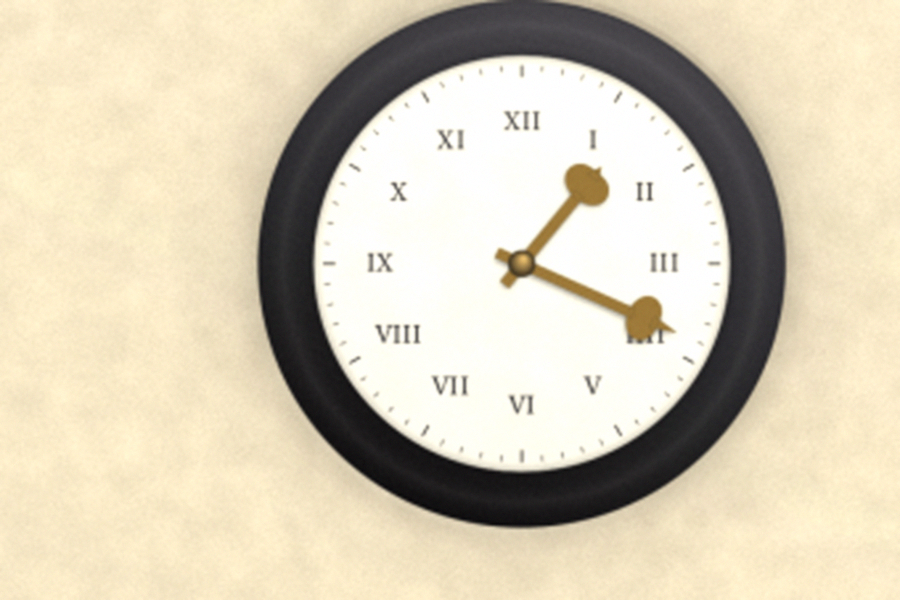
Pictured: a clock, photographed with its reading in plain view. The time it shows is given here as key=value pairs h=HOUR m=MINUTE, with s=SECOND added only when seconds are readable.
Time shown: h=1 m=19
